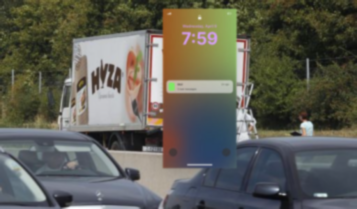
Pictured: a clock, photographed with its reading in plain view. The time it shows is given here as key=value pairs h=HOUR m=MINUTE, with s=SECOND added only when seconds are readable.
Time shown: h=7 m=59
